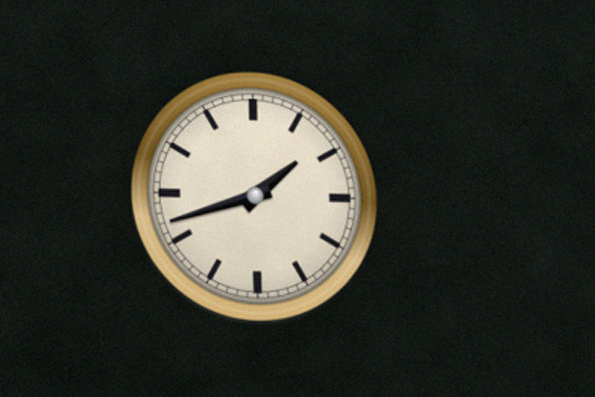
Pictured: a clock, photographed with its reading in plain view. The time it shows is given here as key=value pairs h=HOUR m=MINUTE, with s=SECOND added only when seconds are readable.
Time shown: h=1 m=42
